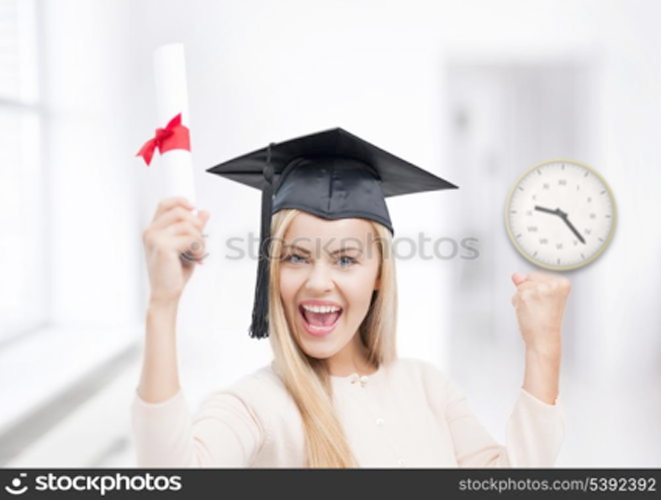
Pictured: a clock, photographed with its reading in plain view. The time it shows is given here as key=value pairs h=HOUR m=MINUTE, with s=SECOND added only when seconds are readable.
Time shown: h=9 m=23
